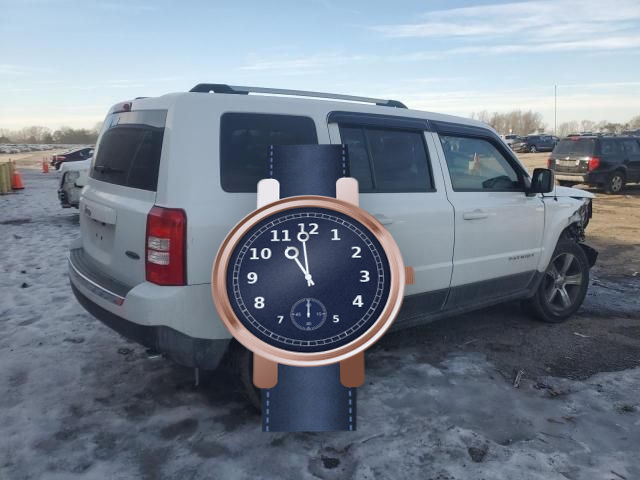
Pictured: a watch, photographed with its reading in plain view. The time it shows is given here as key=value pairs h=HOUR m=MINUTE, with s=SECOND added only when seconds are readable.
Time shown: h=10 m=59
